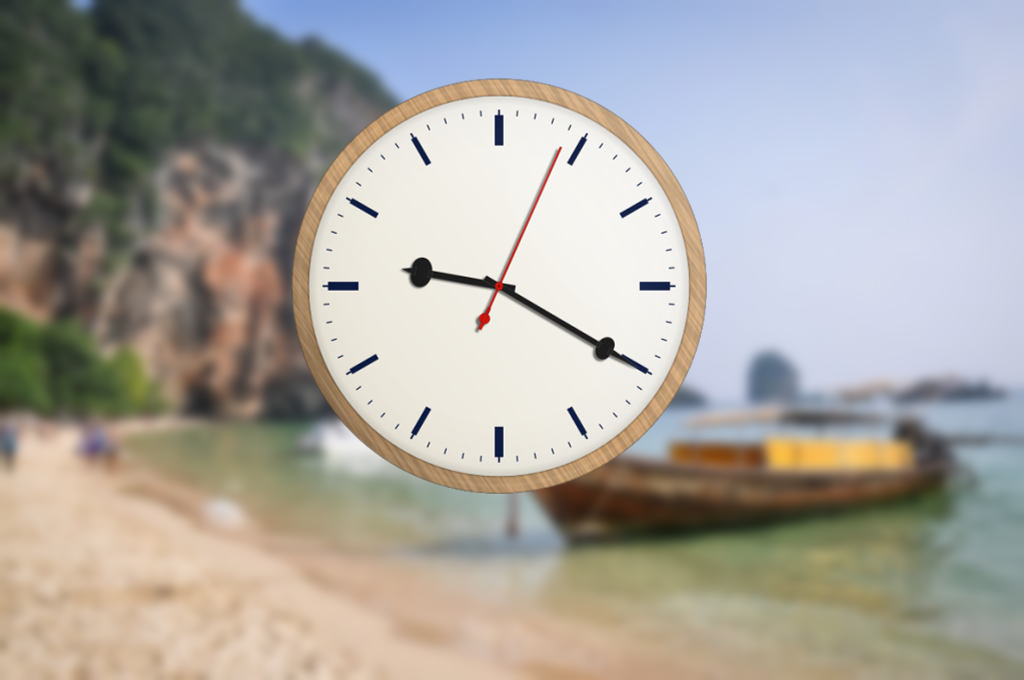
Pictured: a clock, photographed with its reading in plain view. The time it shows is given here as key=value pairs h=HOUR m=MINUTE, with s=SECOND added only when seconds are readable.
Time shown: h=9 m=20 s=4
